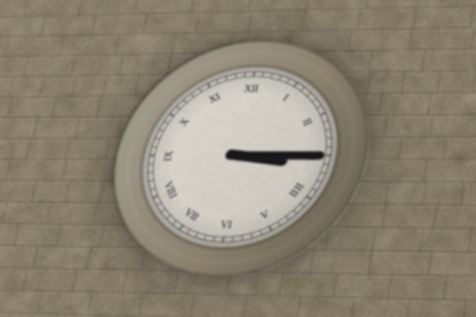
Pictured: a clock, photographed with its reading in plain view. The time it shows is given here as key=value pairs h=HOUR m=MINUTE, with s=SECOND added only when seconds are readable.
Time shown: h=3 m=15
